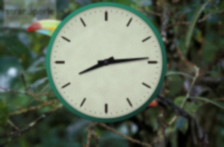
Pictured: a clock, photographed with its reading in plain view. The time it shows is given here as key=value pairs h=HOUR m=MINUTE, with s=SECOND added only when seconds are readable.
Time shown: h=8 m=14
